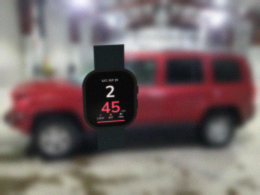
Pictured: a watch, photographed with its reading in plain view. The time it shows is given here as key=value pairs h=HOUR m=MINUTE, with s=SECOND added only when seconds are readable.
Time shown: h=2 m=45
